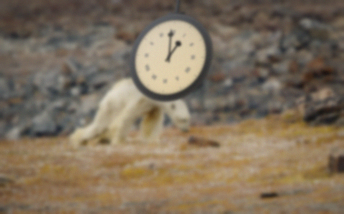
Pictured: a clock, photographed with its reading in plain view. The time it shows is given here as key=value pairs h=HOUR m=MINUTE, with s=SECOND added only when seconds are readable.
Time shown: h=12 m=59
